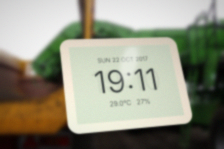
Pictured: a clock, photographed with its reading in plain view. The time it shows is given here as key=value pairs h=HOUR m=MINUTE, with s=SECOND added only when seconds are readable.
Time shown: h=19 m=11
